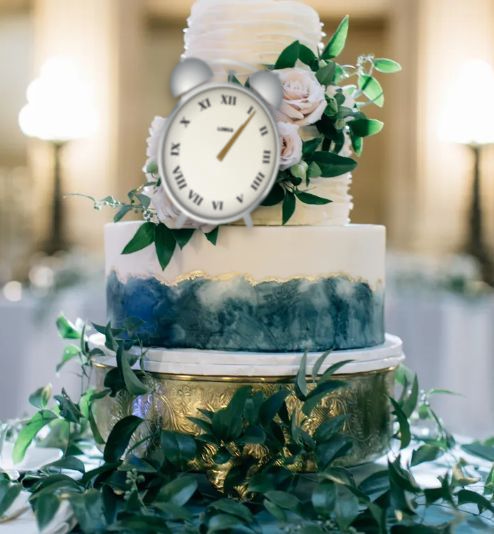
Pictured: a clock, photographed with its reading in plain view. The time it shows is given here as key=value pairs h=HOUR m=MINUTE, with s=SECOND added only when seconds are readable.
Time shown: h=1 m=6
